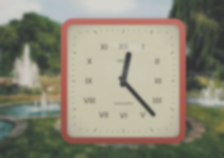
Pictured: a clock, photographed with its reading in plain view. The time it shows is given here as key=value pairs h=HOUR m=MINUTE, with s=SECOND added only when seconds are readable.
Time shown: h=12 m=23
